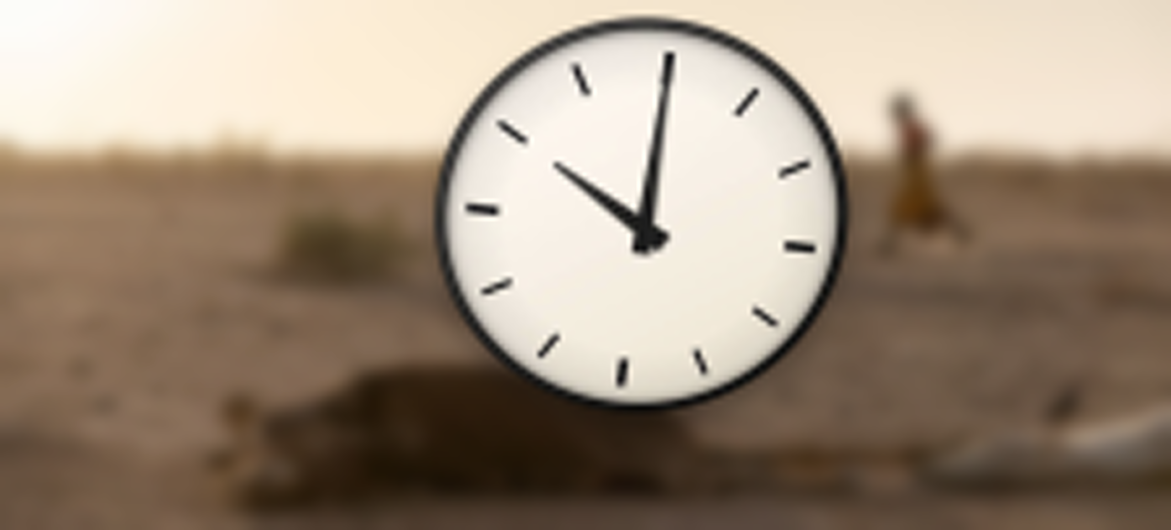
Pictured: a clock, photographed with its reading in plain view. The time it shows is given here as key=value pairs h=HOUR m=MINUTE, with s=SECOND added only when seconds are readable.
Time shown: h=10 m=0
